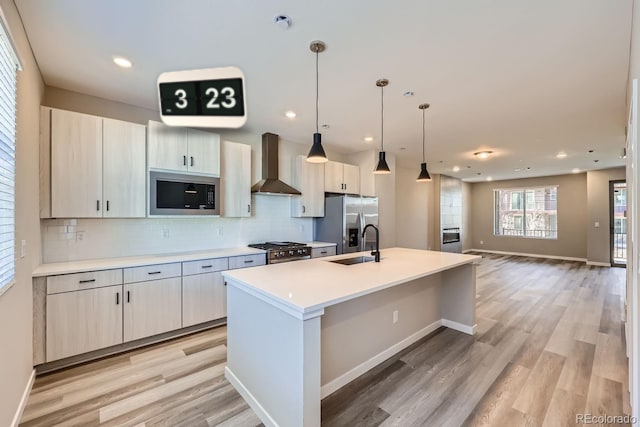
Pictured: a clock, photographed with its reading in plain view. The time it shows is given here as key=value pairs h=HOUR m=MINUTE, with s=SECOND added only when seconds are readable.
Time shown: h=3 m=23
